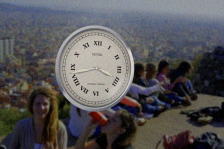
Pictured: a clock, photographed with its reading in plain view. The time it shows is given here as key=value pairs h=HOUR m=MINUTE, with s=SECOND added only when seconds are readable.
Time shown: h=3 m=43
